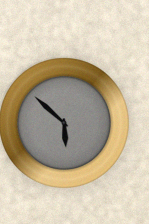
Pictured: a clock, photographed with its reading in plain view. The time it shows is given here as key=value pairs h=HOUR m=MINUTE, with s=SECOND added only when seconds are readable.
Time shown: h=5 m=52
